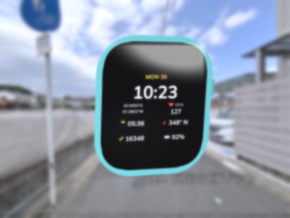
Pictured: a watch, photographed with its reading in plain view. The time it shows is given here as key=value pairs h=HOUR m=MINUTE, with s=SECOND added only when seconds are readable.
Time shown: h=10 m=23
